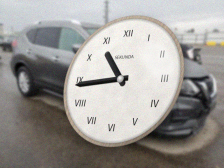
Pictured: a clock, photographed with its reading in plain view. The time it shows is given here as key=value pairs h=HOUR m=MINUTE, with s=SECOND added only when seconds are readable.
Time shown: h=10 m=44
